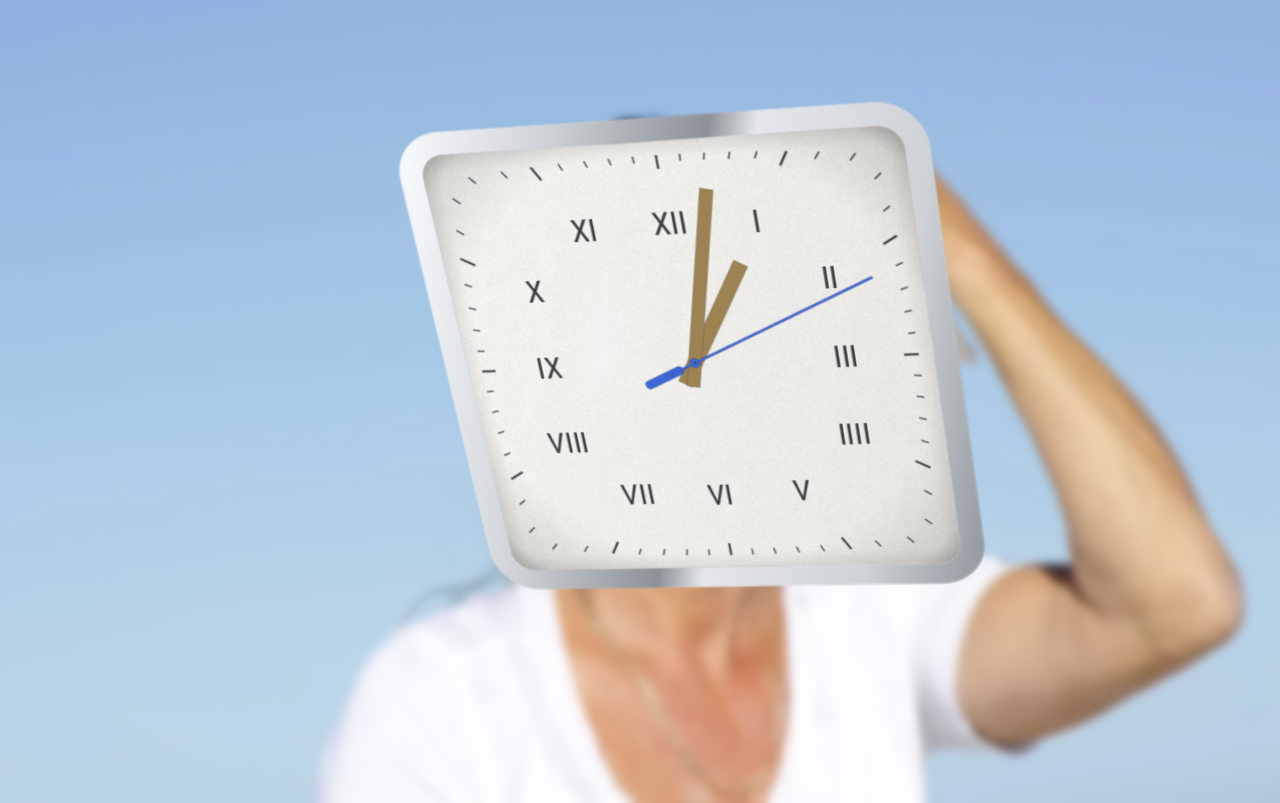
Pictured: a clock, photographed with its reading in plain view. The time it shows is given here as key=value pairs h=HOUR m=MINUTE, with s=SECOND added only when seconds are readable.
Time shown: h=1 m=2 s=11
